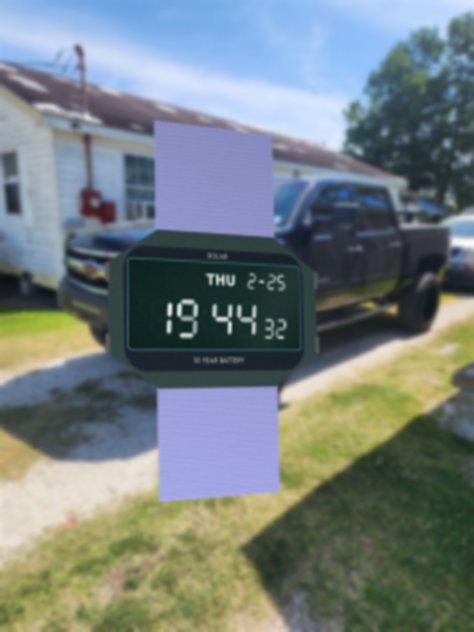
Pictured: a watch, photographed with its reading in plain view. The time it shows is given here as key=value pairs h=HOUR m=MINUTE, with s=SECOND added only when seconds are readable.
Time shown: h=19 m=44 s=32
